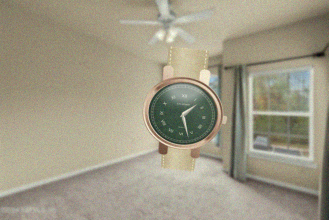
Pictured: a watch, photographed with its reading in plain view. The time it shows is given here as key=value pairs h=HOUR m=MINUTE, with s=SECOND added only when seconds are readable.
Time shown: h=1 m=27
